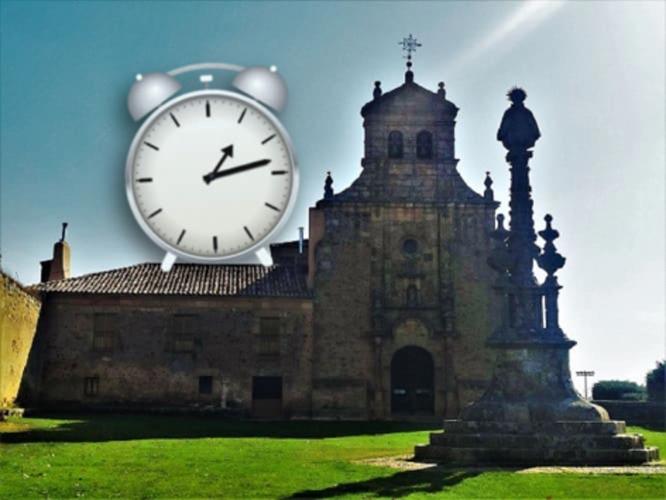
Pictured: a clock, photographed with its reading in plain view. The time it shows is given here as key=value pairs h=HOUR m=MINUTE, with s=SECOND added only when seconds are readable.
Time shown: h=1 m=13
